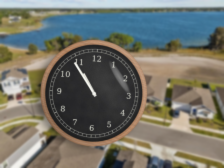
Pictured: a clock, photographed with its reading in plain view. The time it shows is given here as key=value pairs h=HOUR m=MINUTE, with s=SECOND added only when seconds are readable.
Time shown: h=10 m=54
